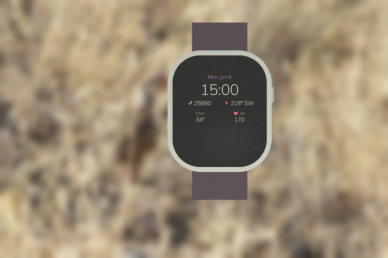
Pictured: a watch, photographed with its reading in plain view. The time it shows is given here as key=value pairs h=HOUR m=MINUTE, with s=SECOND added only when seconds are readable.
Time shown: h=15 m=0
